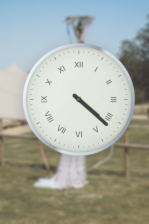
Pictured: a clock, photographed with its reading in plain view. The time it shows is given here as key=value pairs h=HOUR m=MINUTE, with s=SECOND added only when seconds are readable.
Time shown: h=4 m=22
